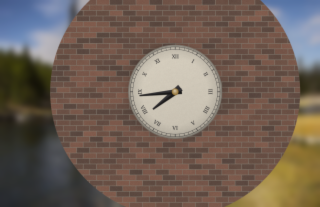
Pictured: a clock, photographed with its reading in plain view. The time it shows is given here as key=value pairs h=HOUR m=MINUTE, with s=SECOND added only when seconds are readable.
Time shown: h=7 m=44
